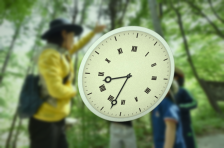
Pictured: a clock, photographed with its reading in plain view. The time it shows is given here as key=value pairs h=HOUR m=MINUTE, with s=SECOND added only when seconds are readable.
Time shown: h=8 m=33
